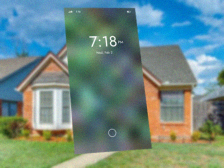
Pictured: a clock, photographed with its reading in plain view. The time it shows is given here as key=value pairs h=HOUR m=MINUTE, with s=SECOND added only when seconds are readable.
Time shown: h=7 m=18
